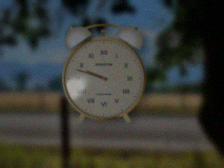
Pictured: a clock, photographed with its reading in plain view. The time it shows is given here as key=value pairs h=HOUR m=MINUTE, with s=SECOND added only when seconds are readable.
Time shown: h=9 m=48
